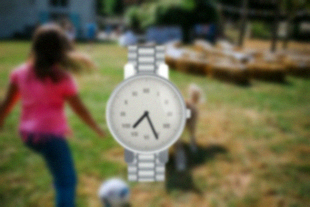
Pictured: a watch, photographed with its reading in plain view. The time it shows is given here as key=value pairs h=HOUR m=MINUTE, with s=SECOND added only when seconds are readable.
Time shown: h=7 m=26
